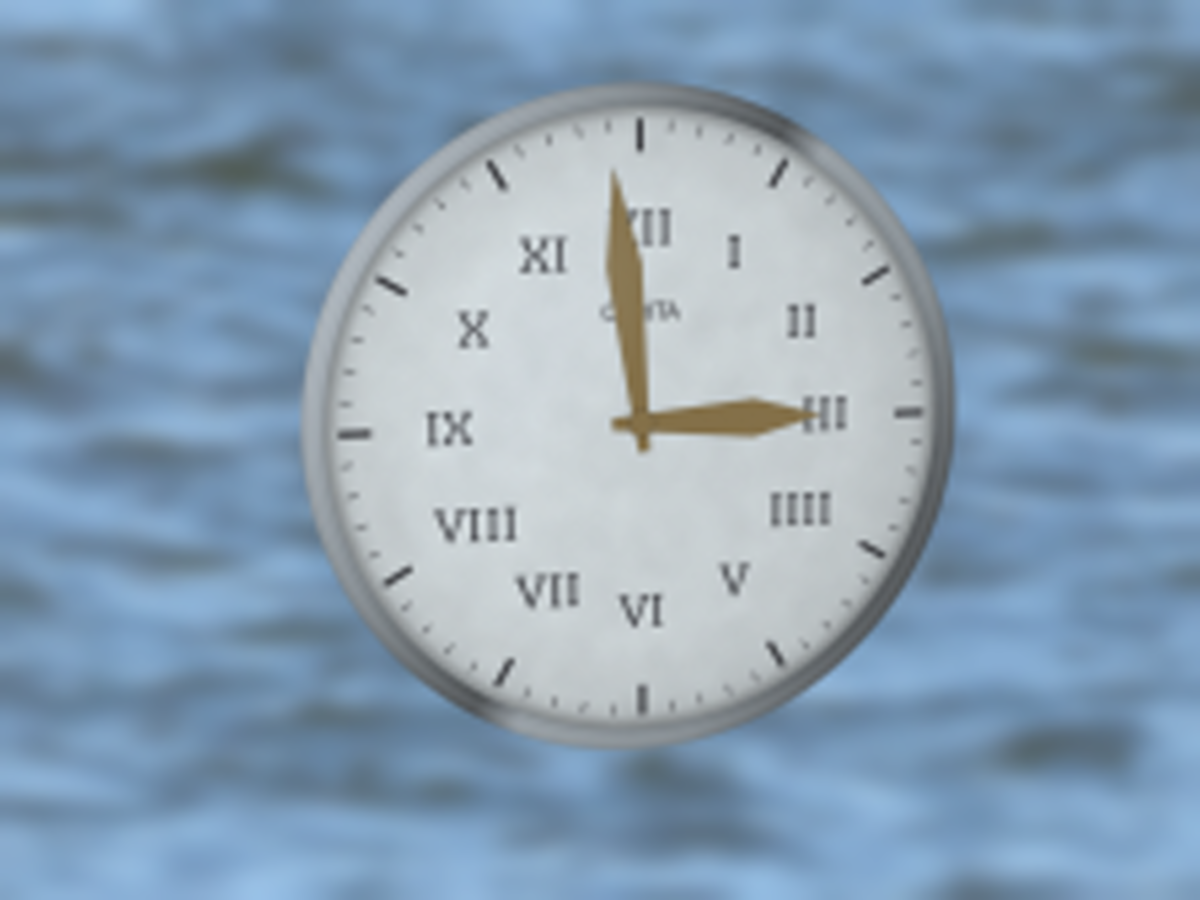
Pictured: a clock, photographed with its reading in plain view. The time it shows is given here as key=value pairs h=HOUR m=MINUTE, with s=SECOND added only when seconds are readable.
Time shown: h=2 m=59
